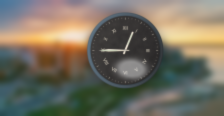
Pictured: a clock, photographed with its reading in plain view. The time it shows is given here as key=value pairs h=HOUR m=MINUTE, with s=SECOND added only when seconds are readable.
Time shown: h=12 m=45
